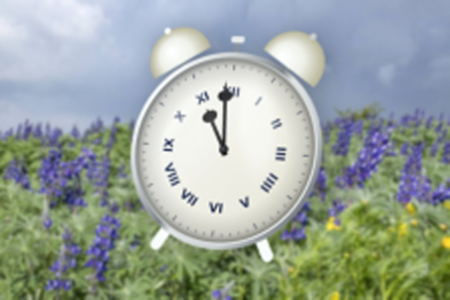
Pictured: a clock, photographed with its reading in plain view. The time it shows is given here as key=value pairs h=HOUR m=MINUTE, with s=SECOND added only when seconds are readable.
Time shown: h=10 m=59
